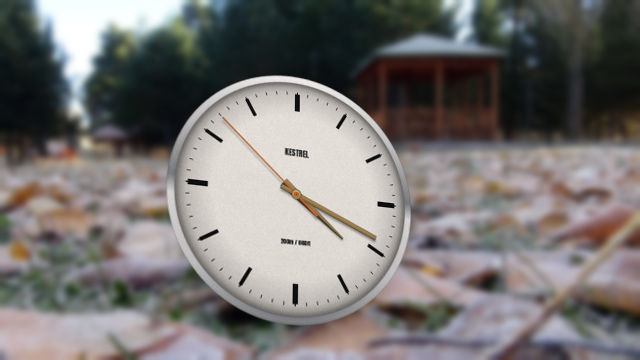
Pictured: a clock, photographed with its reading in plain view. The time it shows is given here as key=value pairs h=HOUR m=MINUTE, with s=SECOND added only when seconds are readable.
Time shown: h=4 m=18 s=52
